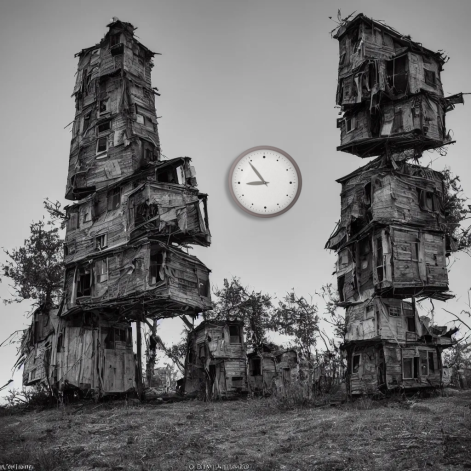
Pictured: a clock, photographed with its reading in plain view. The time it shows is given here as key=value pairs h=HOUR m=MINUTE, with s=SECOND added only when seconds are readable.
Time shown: h=8 m=54
